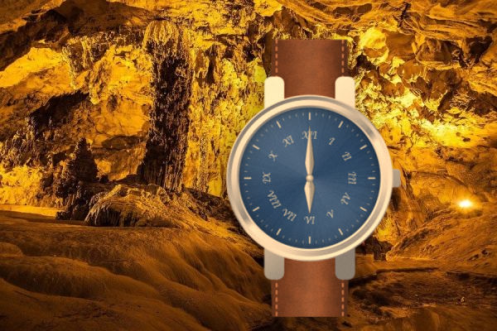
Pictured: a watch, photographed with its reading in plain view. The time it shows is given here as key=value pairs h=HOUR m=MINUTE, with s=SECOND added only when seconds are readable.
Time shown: h=6 m=0
